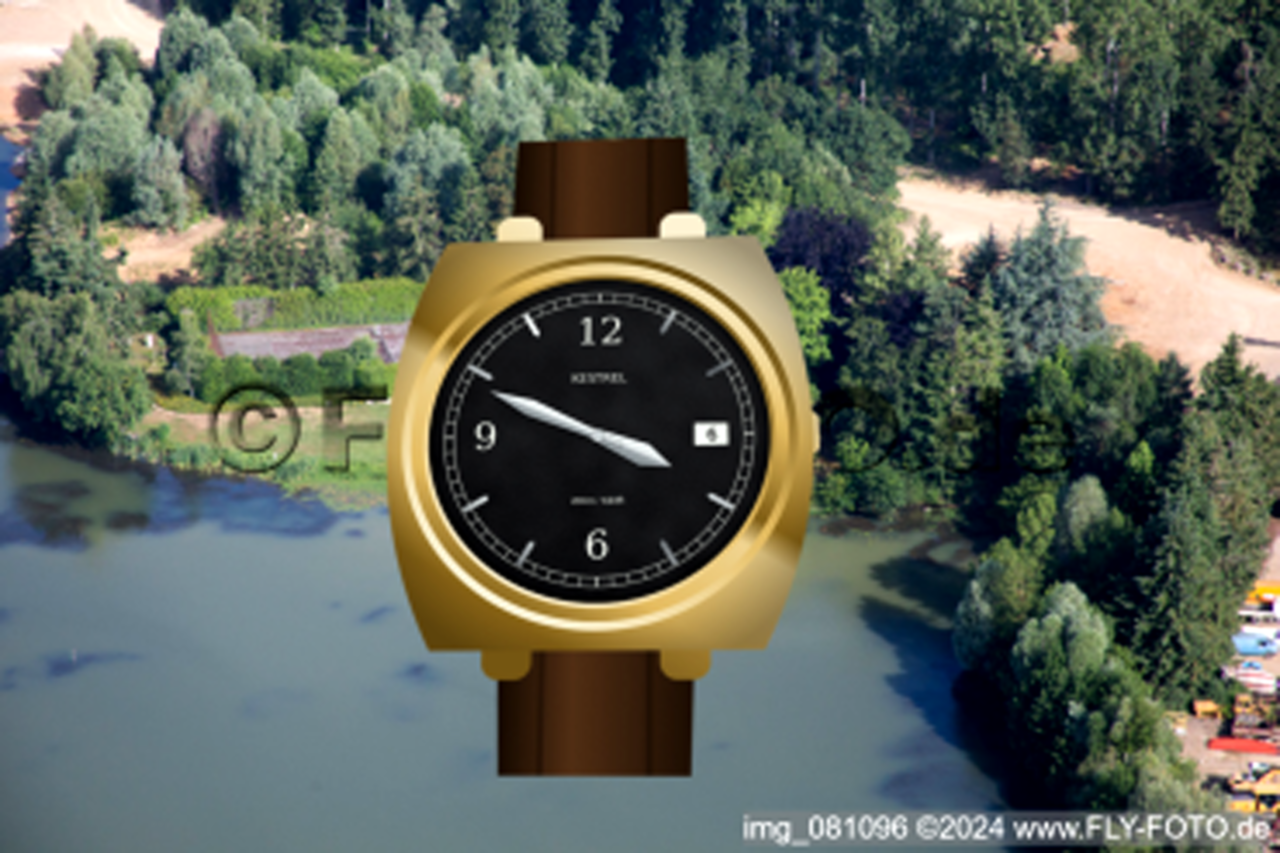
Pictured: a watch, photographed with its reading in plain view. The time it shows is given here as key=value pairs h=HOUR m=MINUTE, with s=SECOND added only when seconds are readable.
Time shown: h=3 m=49
